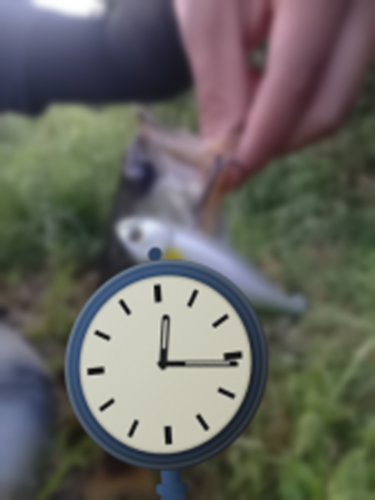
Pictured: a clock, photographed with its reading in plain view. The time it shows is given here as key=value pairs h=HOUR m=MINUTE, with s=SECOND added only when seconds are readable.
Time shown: h=12 m=16
